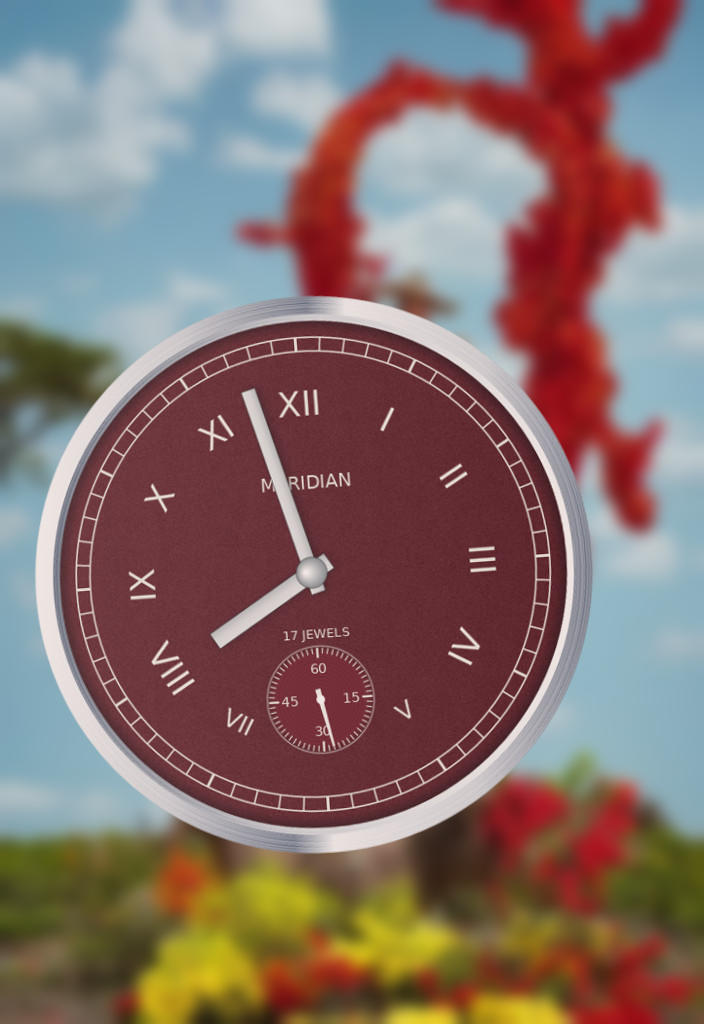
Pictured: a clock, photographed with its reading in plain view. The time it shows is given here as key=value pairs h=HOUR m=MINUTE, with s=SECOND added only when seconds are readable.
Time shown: h=7 m=57 s=28
